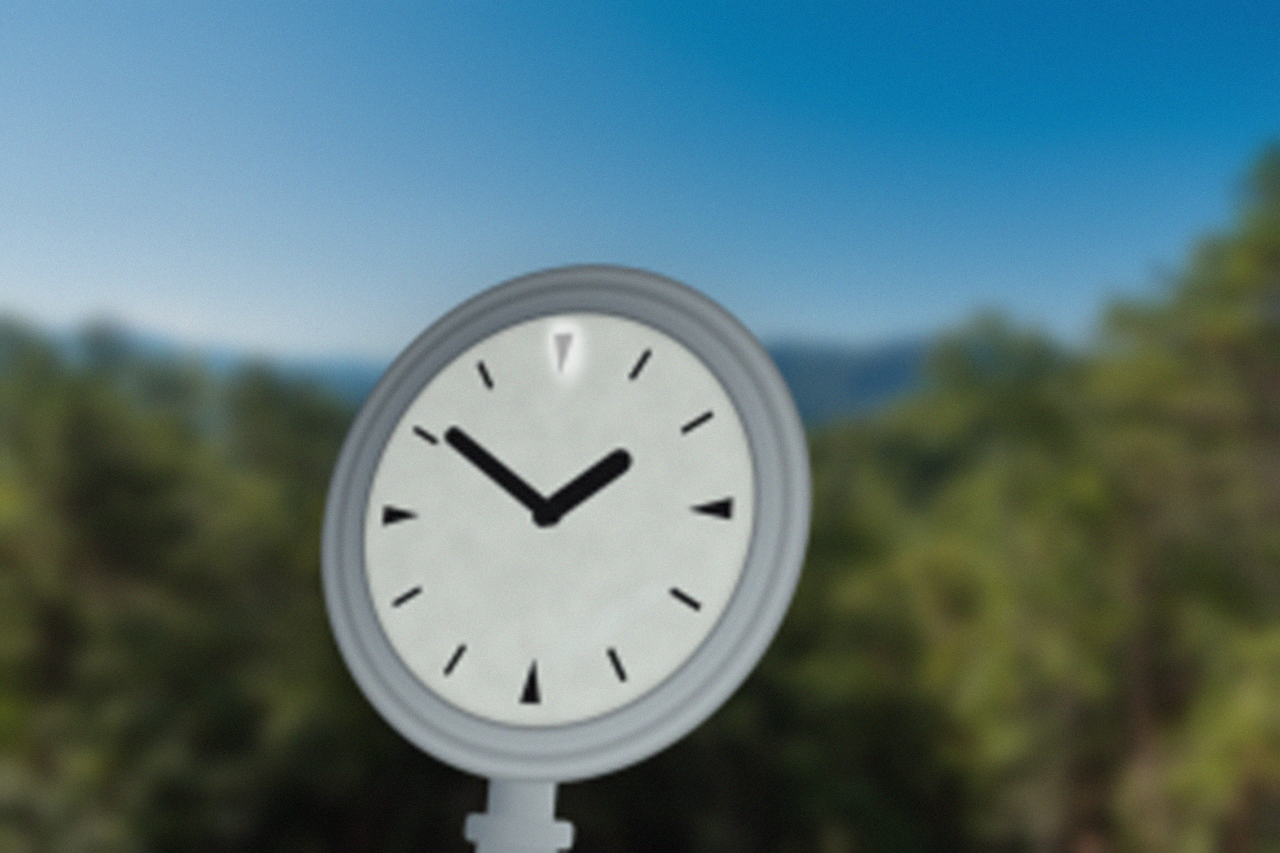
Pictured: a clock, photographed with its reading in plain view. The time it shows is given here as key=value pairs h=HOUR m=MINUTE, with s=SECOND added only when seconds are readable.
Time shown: h=1 m=51
